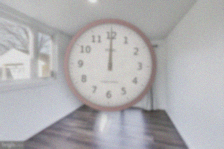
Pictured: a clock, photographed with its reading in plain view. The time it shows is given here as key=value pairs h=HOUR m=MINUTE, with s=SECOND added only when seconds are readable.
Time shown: h=12 m=0
